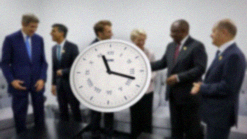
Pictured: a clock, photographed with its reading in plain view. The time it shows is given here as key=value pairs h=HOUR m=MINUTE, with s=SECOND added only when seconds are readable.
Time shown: h=11 m=18
